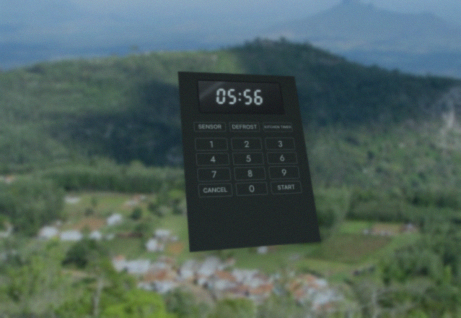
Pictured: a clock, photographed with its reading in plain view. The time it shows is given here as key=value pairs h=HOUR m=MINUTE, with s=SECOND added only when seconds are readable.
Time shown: h=5 m=56
